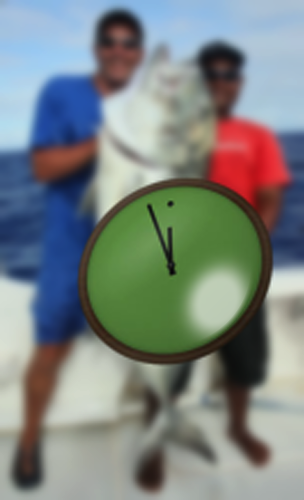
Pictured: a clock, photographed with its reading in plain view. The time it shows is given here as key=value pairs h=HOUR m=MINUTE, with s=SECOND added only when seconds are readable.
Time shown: h=11 m=57
